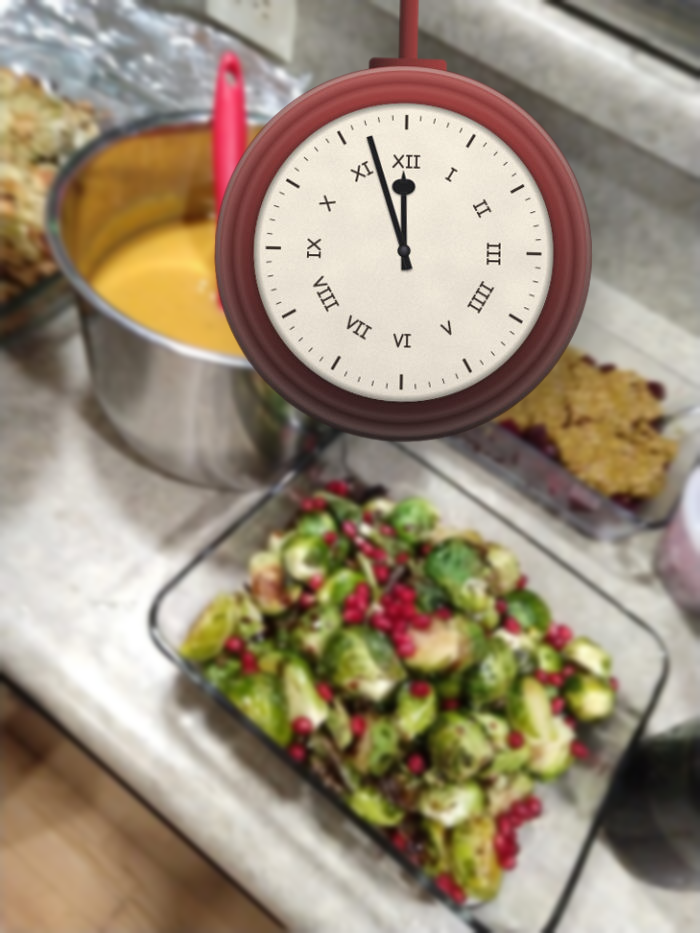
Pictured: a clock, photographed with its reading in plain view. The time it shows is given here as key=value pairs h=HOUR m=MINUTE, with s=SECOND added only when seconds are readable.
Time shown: h=11 m=57
